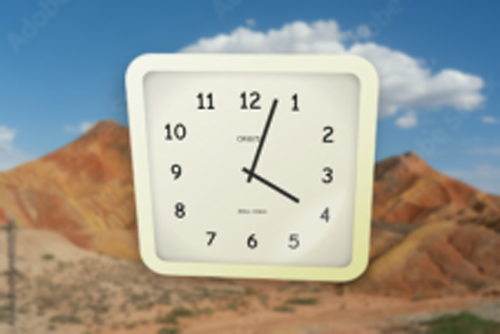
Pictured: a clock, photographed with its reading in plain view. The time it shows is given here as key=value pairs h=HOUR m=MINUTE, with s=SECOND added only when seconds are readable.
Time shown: h=4 m=3
